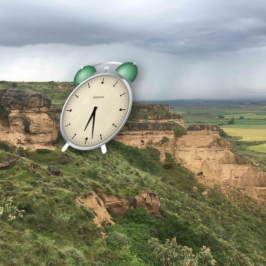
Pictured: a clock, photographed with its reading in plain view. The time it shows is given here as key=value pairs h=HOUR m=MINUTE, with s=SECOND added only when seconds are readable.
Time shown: h=6 m=28
